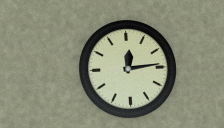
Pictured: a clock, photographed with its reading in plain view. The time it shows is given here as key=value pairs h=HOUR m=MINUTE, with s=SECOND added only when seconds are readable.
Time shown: h=12 m=14
